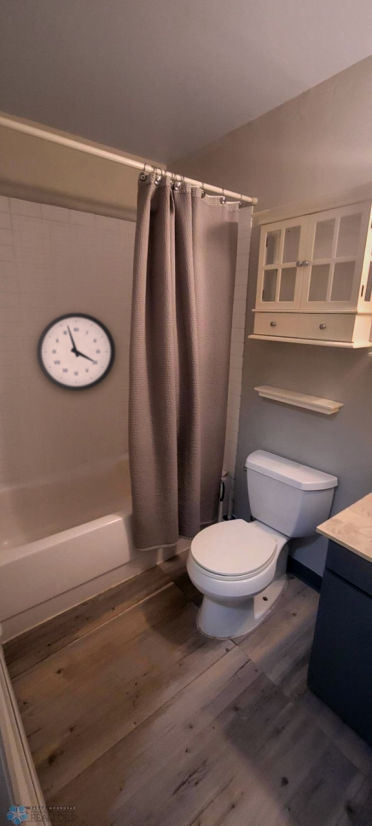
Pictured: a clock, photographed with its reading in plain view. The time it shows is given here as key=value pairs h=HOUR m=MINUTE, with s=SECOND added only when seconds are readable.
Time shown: h=3 m=57
